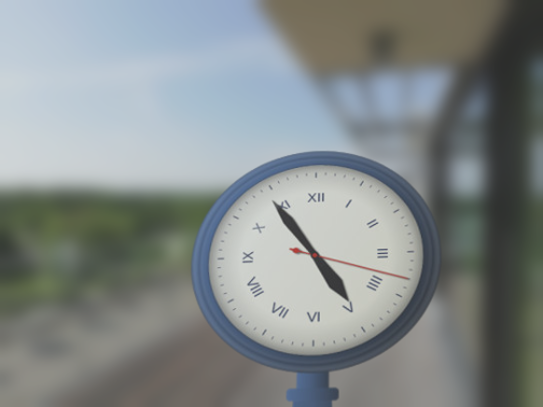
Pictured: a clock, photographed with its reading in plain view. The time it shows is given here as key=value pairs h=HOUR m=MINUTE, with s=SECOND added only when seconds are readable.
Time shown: h=4 m=54 s=18
